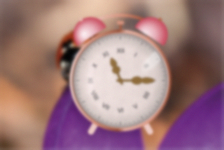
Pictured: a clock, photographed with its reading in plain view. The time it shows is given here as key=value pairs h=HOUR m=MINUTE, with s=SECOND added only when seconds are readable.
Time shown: h=11 m=15
